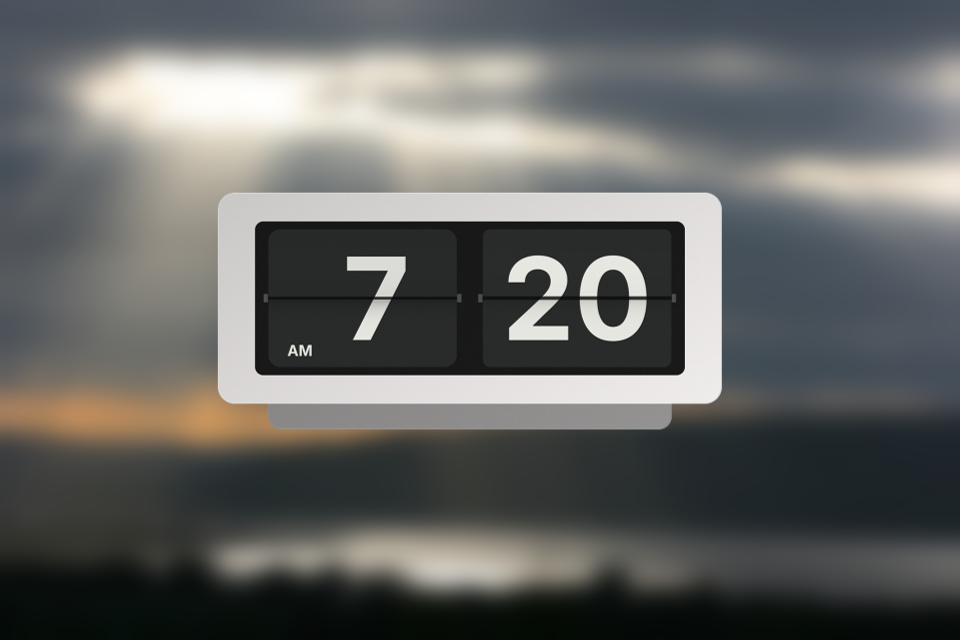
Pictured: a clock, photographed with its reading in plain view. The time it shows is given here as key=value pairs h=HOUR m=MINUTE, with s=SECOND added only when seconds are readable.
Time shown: h=7 m=20
